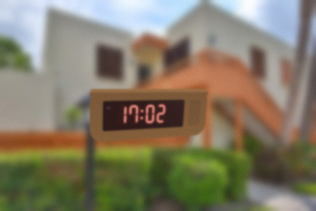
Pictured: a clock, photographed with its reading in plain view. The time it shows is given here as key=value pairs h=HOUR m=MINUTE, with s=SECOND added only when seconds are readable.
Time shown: h=17 m=2
